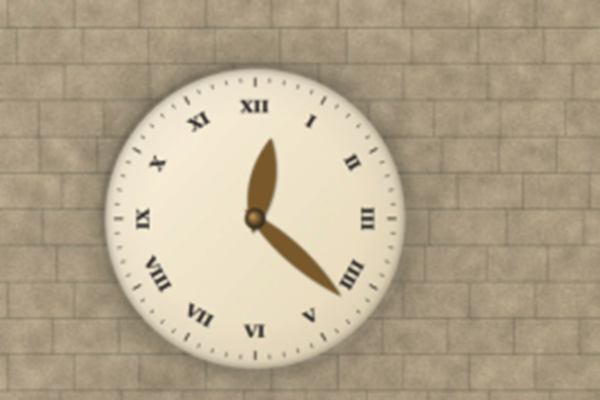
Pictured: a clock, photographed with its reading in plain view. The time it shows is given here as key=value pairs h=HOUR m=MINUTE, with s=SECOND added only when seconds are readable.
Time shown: h=12 m=22
